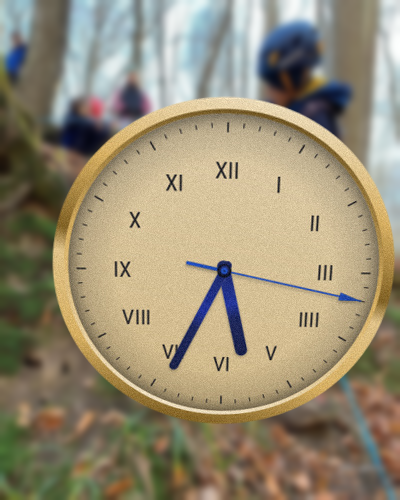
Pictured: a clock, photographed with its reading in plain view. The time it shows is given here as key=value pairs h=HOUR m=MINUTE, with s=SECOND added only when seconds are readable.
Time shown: h=5 m=34 s=17
